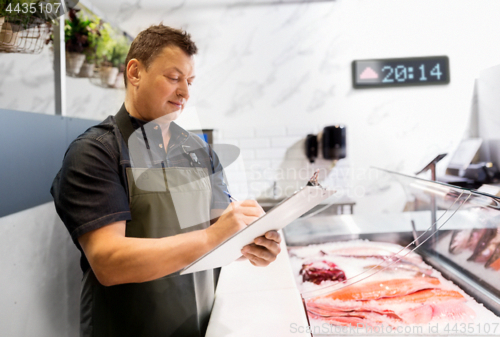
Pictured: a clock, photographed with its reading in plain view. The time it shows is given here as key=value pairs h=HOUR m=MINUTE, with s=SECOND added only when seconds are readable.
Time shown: h=20 m=14
